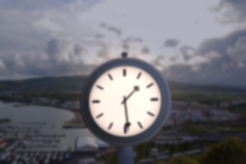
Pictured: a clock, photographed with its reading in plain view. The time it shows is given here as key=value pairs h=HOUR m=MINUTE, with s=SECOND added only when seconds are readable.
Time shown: h=1 m=29
